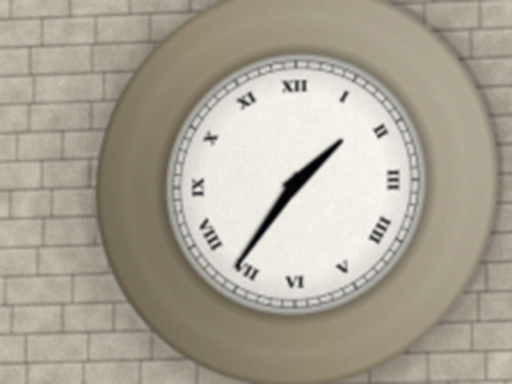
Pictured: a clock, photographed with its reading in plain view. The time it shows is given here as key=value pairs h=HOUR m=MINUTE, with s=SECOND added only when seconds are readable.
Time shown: h=1 m=36
